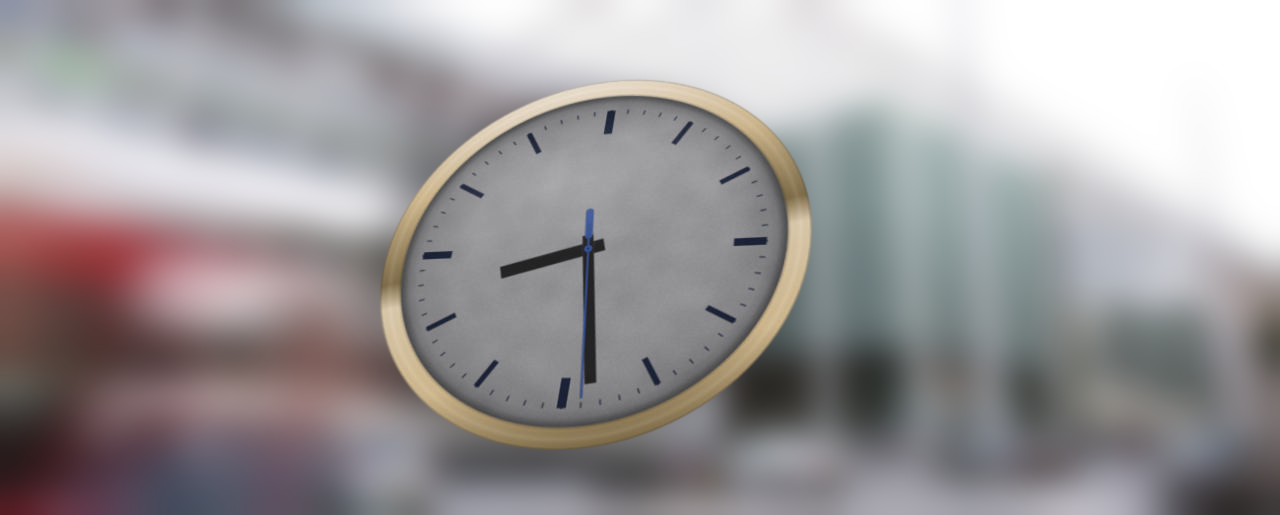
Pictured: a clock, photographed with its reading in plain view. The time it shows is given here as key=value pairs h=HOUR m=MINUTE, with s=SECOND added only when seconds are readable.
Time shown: h=8 m=28 s=29
